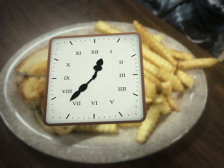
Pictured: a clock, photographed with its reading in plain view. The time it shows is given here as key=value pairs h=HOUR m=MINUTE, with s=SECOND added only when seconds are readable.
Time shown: h=12 m=37
